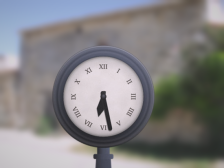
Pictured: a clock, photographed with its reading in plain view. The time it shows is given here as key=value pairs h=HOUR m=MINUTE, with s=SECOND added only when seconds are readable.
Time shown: h=6 m=28
